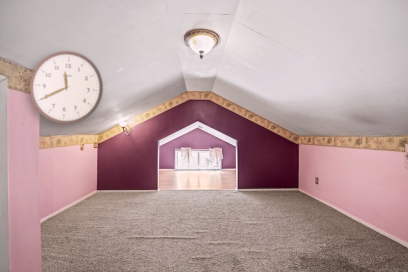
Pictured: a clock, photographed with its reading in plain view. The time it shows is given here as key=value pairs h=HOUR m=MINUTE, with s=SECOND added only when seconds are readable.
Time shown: h=11 m=40
